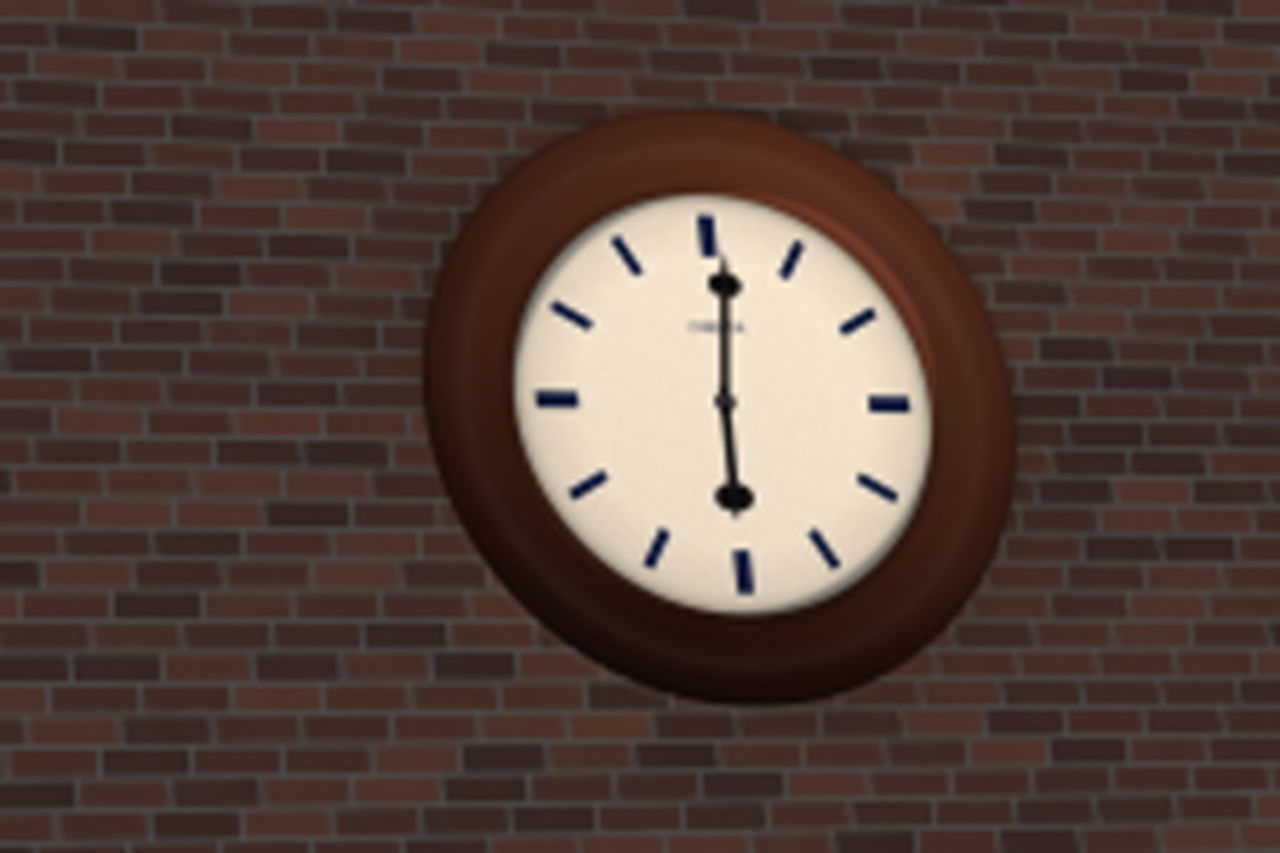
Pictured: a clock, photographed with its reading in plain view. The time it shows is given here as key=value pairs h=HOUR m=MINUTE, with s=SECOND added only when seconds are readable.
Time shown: h=6 m=1
